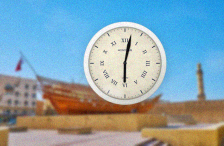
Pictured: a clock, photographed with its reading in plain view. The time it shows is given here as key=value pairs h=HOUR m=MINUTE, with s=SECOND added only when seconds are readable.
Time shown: h=6 m=2
